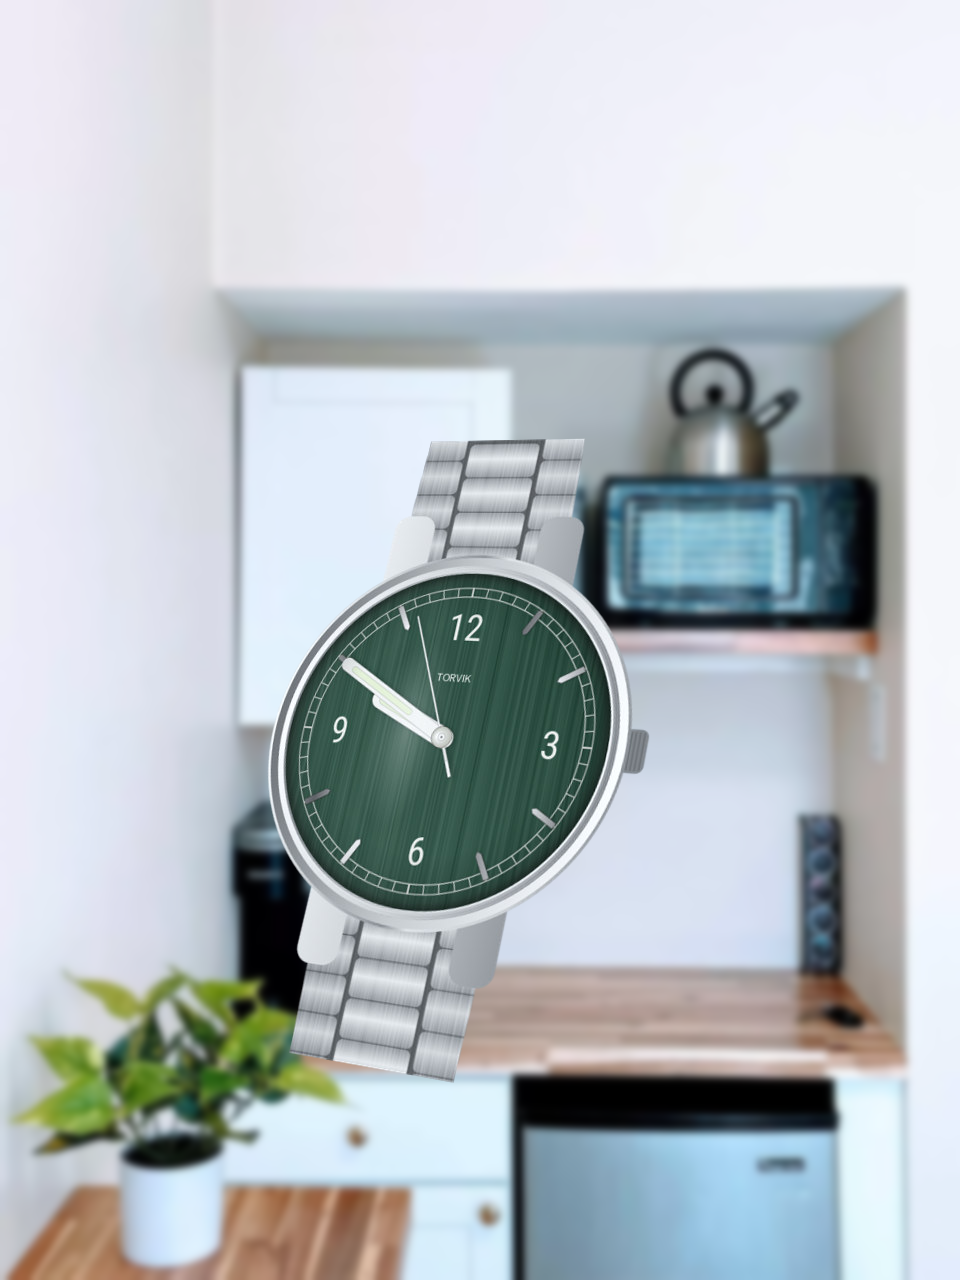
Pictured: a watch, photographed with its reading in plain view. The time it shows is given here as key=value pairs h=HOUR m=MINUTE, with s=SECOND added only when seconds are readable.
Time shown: h=9 m=49 s=56
